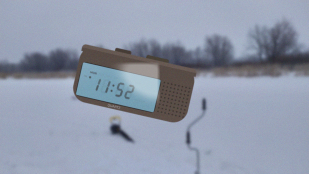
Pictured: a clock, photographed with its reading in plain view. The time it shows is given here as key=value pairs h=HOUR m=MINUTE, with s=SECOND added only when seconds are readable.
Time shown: h=11 m=52
